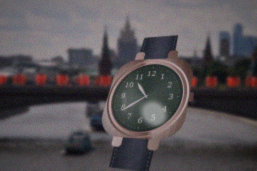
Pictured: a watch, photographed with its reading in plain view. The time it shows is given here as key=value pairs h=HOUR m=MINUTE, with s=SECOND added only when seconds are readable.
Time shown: h=10 m=39
